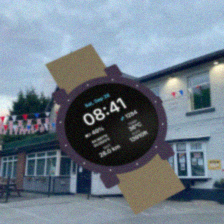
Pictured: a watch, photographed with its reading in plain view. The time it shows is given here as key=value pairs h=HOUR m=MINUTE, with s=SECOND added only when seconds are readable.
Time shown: h=8 m=41
